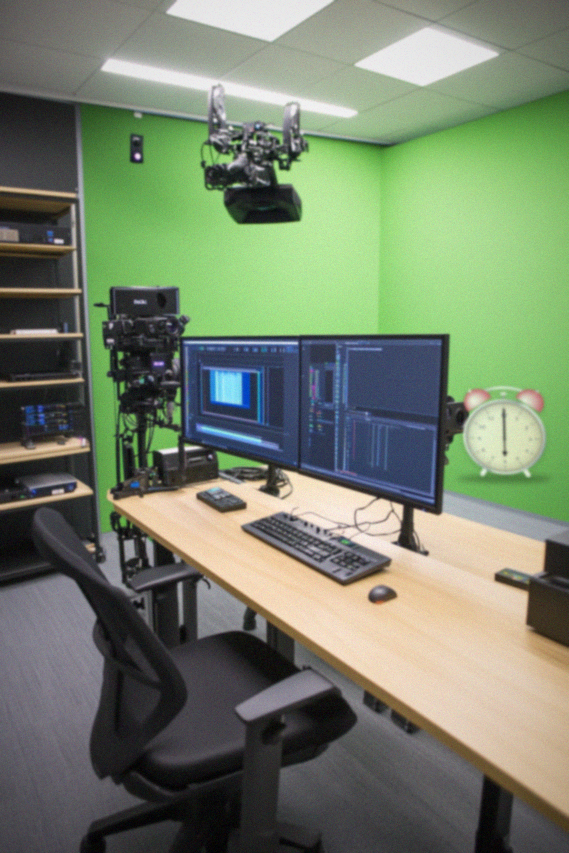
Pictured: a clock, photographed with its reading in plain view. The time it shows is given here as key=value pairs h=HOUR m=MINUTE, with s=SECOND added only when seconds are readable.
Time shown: h=6 m=0
